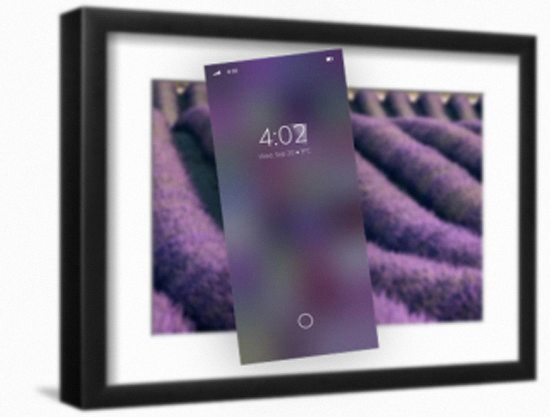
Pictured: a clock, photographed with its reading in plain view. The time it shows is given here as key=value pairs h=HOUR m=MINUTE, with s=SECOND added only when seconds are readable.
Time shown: h=4 m=2
